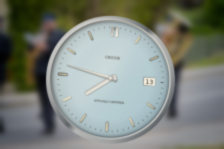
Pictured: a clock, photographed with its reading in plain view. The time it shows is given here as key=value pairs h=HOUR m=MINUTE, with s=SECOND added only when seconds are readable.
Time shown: h=7 m=47
